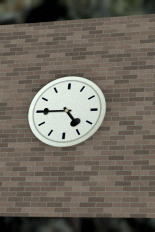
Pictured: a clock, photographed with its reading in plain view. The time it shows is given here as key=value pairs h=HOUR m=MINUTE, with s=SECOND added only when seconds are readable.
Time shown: h=4 m=45
